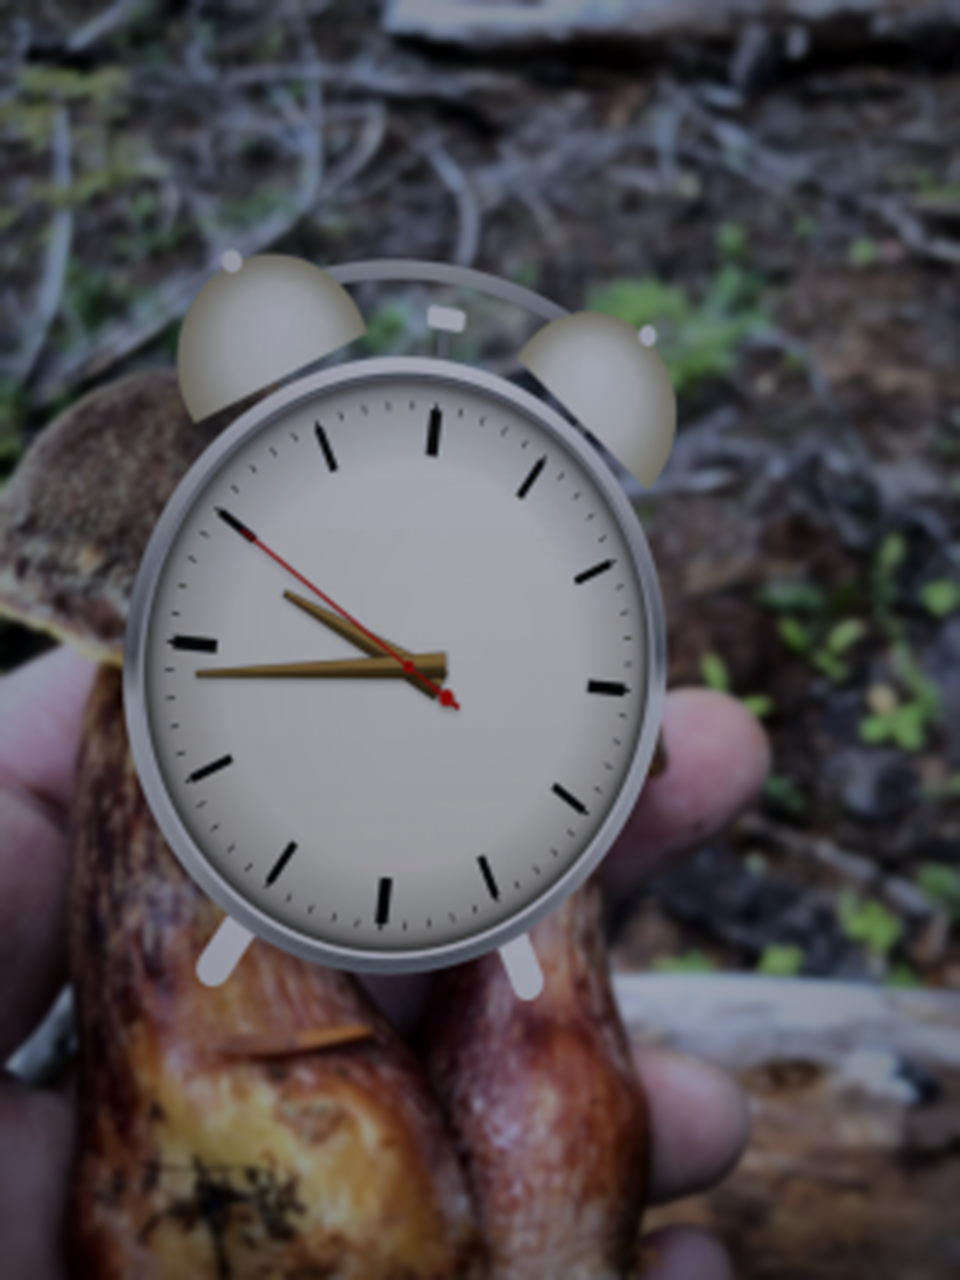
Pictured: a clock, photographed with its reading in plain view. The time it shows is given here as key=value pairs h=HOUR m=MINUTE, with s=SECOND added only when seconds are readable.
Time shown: h=9 m=43 s=50
